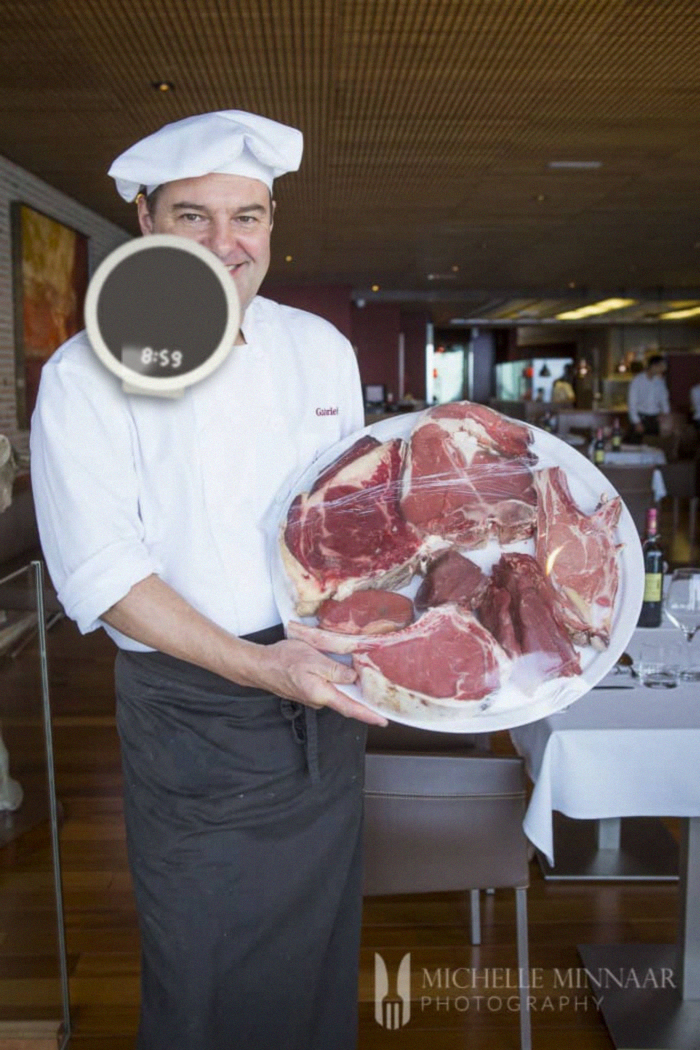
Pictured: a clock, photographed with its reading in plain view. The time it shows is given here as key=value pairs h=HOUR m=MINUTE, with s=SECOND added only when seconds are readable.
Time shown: h=8 m=59
